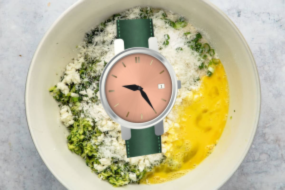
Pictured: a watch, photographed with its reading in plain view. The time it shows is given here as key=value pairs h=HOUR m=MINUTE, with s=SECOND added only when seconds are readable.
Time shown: h=9 m=25
